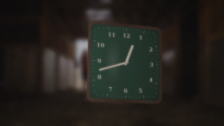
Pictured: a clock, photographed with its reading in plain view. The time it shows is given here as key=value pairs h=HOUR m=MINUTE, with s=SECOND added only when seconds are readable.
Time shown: h=12 m=42
